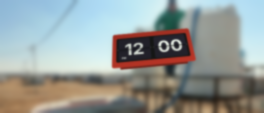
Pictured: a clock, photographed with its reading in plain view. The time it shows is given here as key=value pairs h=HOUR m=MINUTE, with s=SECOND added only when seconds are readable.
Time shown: h=12 m=0
